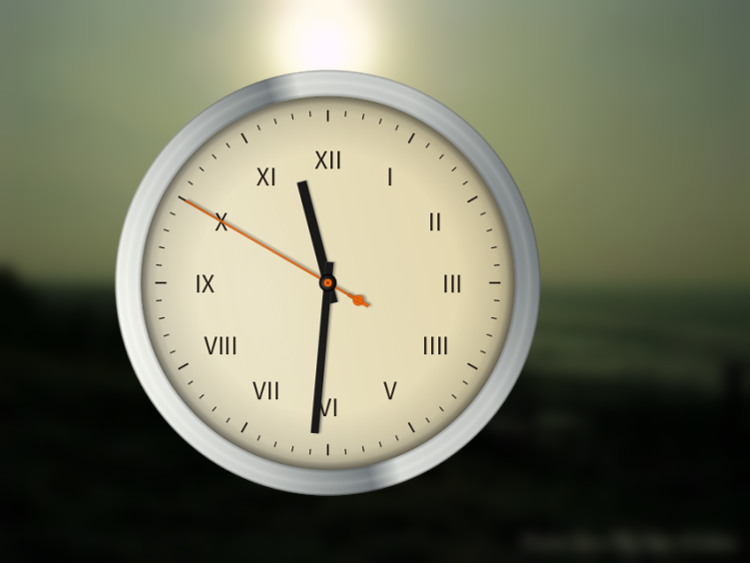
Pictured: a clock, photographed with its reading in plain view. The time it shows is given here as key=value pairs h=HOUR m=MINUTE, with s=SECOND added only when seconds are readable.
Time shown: h=11 m=30 s=50
